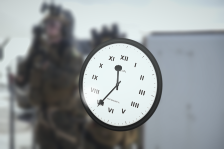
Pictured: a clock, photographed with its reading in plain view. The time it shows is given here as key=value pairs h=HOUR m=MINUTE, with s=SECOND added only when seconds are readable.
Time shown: h=11 m=35
